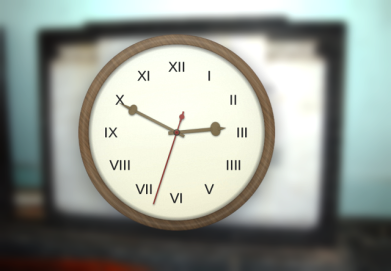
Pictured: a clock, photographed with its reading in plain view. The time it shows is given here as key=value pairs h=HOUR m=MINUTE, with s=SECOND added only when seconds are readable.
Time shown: h=2 m=49 s=33
